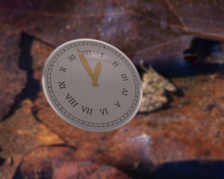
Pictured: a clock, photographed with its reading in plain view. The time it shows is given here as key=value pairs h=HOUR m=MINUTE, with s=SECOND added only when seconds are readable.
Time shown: h=12 m=58
